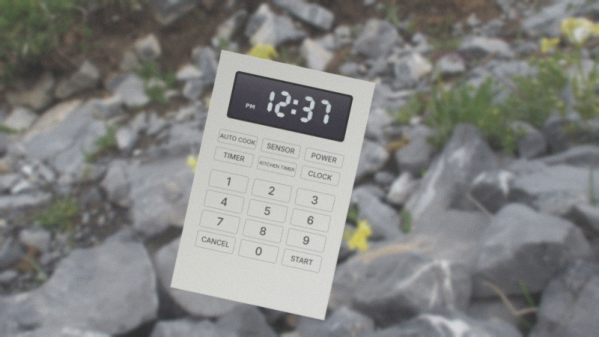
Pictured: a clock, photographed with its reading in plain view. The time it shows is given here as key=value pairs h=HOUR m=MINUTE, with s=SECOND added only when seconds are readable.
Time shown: h=12 m=37
